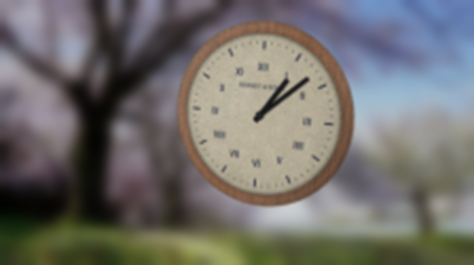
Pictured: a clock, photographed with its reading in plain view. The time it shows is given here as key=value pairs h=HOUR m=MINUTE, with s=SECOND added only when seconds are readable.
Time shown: h=1 m=8
